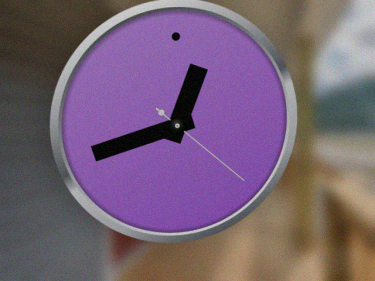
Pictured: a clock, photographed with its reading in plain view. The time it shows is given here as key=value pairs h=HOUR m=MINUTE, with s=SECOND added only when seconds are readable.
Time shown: h=12 m=42 s=22
